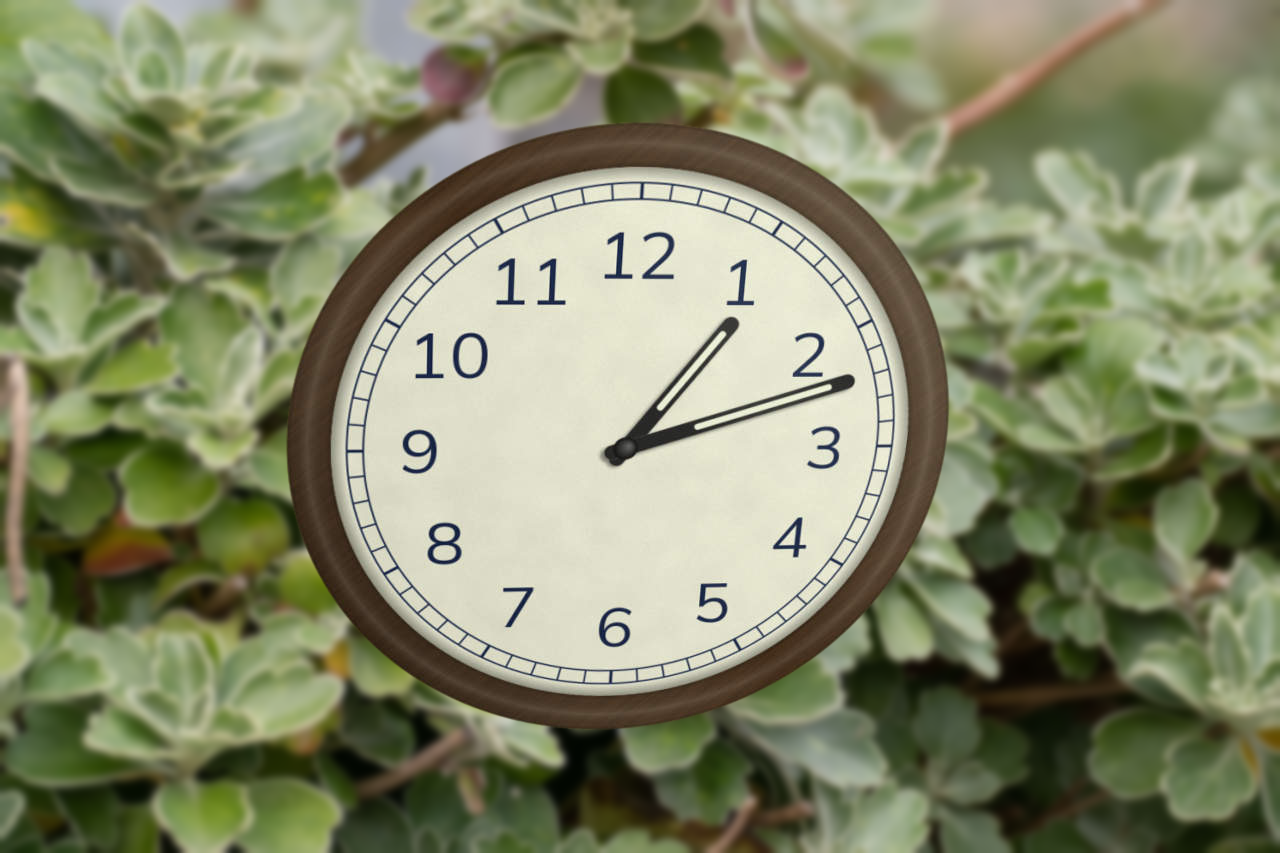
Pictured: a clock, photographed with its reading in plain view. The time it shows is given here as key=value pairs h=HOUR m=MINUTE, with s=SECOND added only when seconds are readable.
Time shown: h=1 m=12
